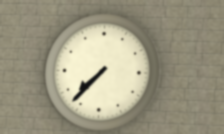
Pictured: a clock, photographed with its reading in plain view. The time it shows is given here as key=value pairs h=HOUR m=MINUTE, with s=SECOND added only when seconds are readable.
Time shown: h=7 m=37
